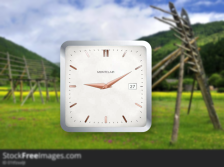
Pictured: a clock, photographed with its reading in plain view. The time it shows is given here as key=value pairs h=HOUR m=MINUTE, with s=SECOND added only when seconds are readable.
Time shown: h=9 m=10
